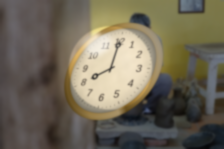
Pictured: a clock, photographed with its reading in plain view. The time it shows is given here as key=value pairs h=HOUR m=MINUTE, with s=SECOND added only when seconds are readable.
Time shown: h=8 m=0
